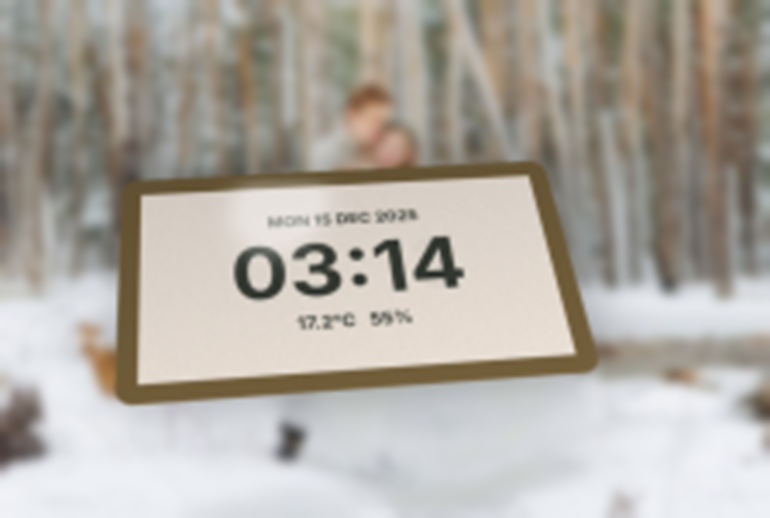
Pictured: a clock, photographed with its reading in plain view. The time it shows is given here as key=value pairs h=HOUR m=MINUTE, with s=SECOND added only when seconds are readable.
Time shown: h=3 m=14
